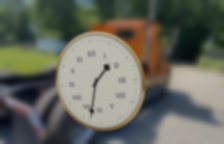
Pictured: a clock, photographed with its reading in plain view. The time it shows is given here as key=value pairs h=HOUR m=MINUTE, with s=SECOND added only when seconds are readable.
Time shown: h=1 m=33
